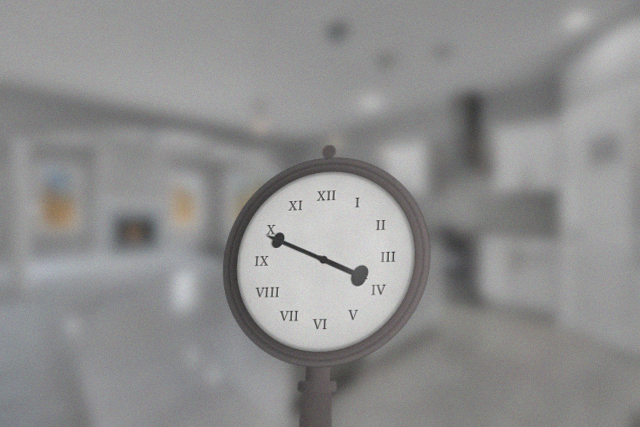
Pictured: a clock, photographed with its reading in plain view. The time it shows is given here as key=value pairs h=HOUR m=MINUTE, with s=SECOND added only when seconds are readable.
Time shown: h=3 m=49
